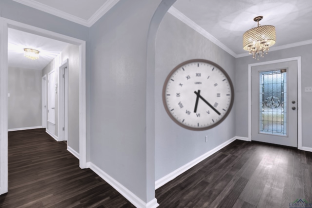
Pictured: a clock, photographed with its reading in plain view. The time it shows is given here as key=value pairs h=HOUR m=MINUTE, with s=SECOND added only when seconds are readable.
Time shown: h=6 m=22
